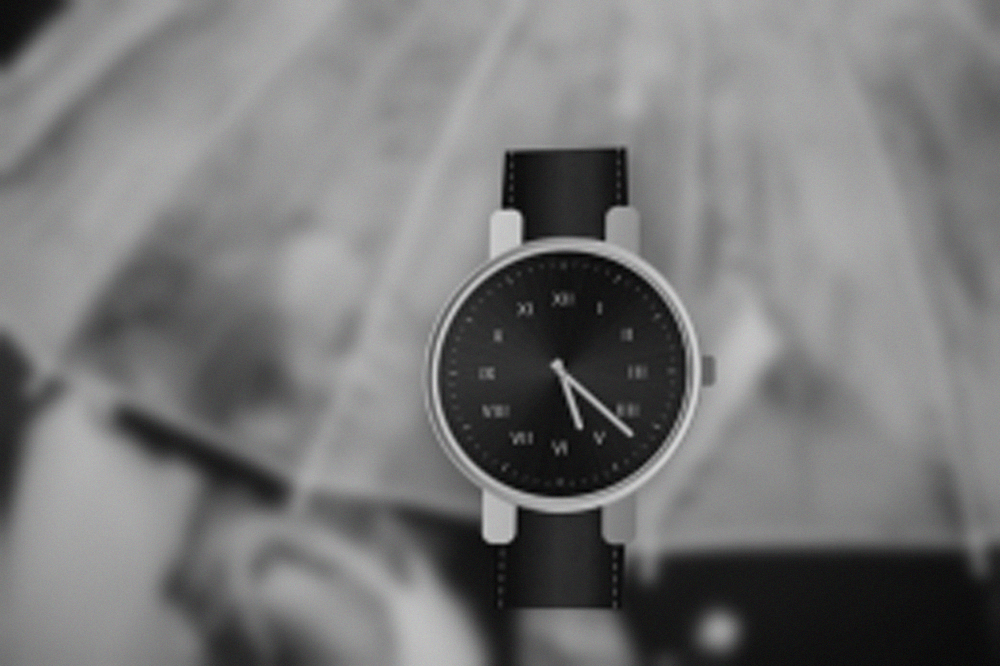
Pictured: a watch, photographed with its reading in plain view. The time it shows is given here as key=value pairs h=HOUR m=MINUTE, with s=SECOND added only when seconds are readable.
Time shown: h=5 m=22
